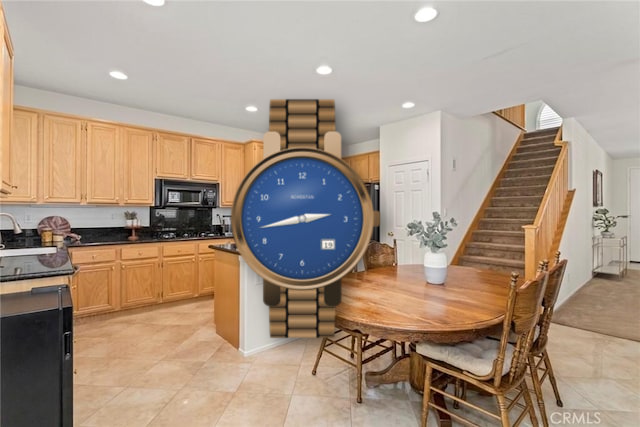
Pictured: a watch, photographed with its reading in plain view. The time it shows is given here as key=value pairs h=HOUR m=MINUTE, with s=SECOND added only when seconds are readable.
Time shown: h=2 m=43
